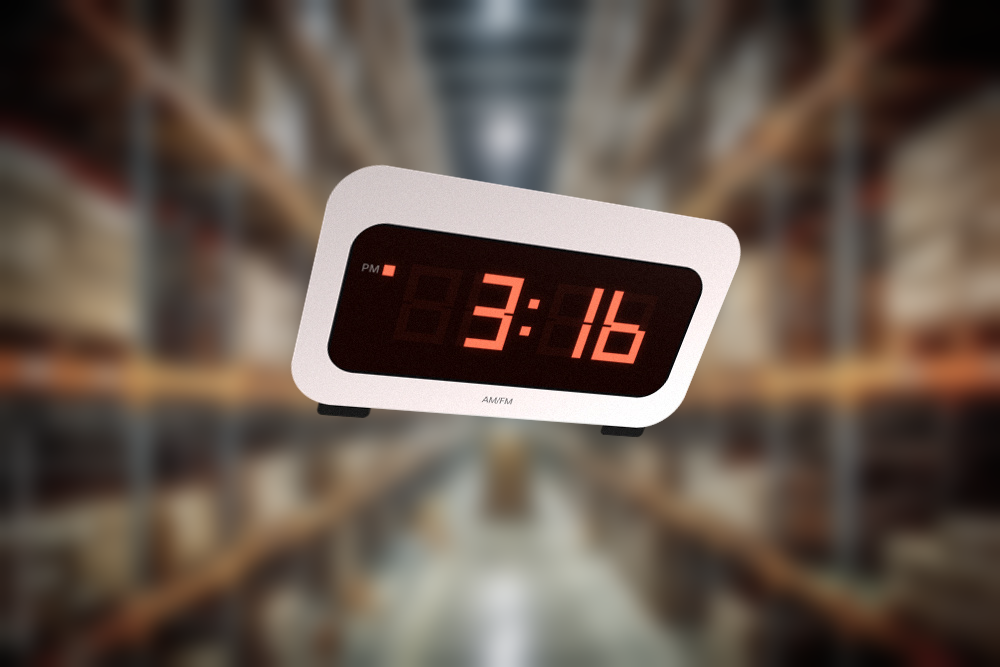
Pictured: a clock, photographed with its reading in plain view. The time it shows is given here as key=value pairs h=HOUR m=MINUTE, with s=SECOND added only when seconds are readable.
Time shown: h=3 m=16
